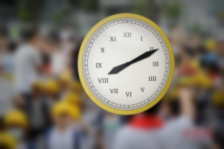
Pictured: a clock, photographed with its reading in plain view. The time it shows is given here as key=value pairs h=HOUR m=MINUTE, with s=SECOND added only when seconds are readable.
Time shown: h=8 m=11
